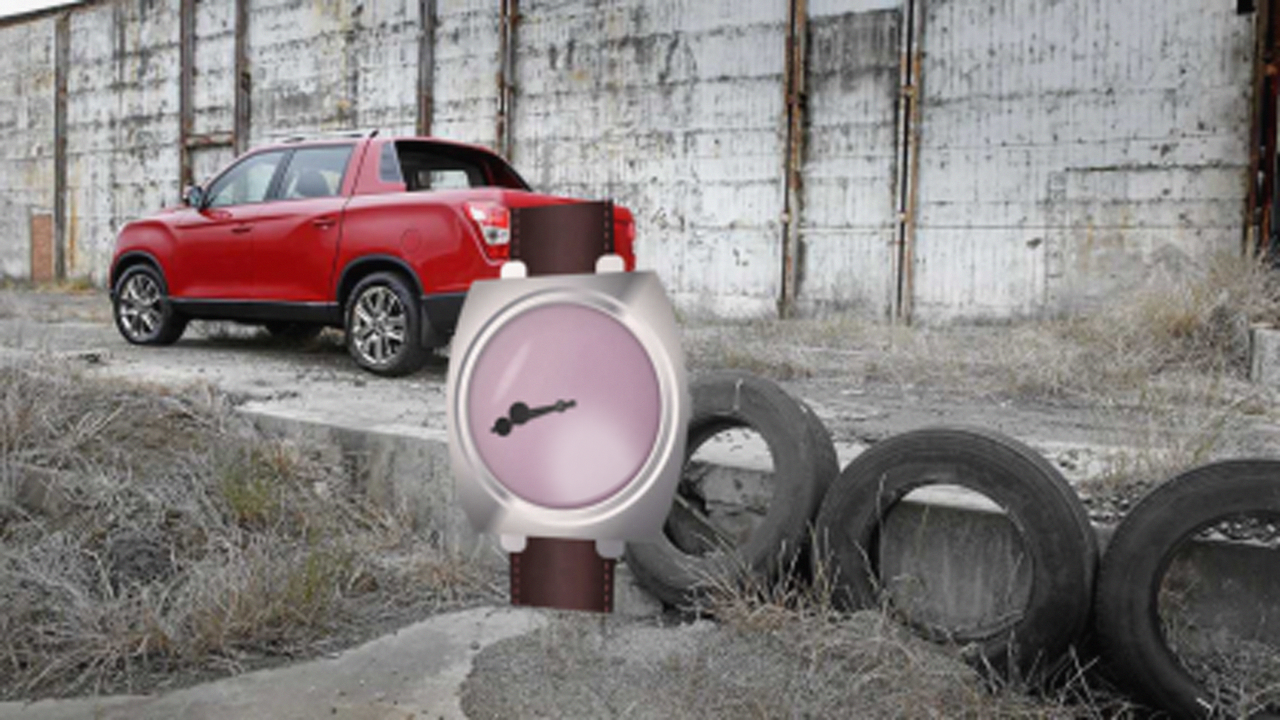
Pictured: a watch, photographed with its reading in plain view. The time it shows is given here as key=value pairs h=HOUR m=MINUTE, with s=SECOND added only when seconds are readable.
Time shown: h=8 m=42
